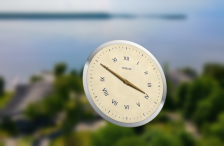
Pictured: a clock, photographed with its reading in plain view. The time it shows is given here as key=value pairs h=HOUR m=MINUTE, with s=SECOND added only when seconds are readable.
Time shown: h=3 m=50
